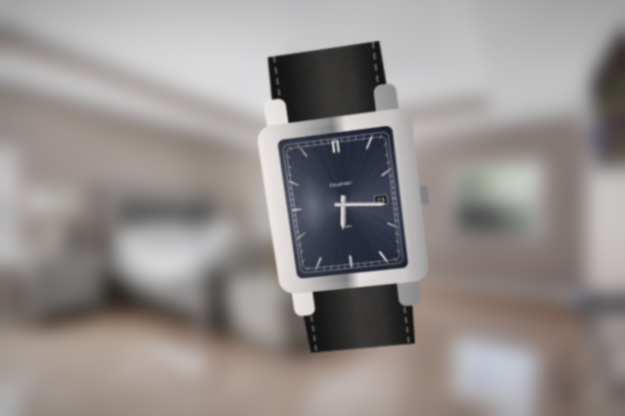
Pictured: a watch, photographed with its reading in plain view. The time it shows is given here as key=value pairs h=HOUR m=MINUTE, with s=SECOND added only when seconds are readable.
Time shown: h=6 m=16
